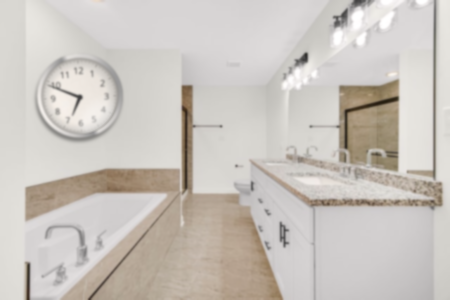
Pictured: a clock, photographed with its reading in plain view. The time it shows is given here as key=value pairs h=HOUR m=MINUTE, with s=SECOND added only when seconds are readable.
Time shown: h=6 m=49
